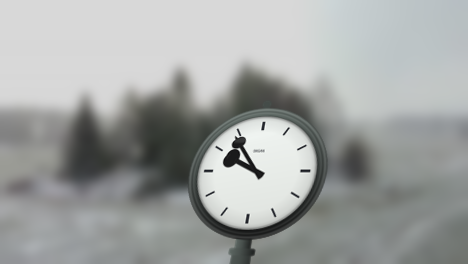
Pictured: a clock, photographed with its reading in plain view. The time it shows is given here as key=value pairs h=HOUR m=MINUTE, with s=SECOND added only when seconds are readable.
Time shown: h=9 m=54
